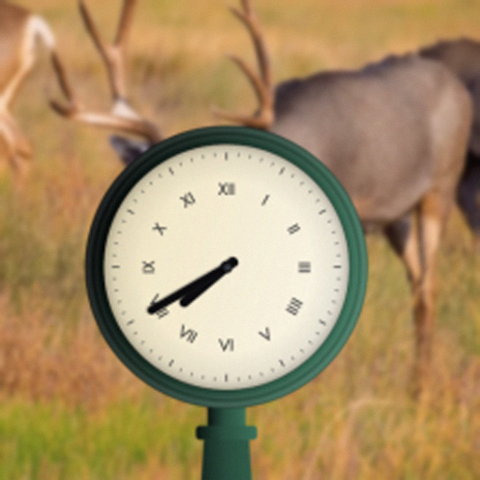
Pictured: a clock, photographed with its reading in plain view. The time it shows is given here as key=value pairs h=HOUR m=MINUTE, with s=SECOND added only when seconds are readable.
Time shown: h=7 m=40
